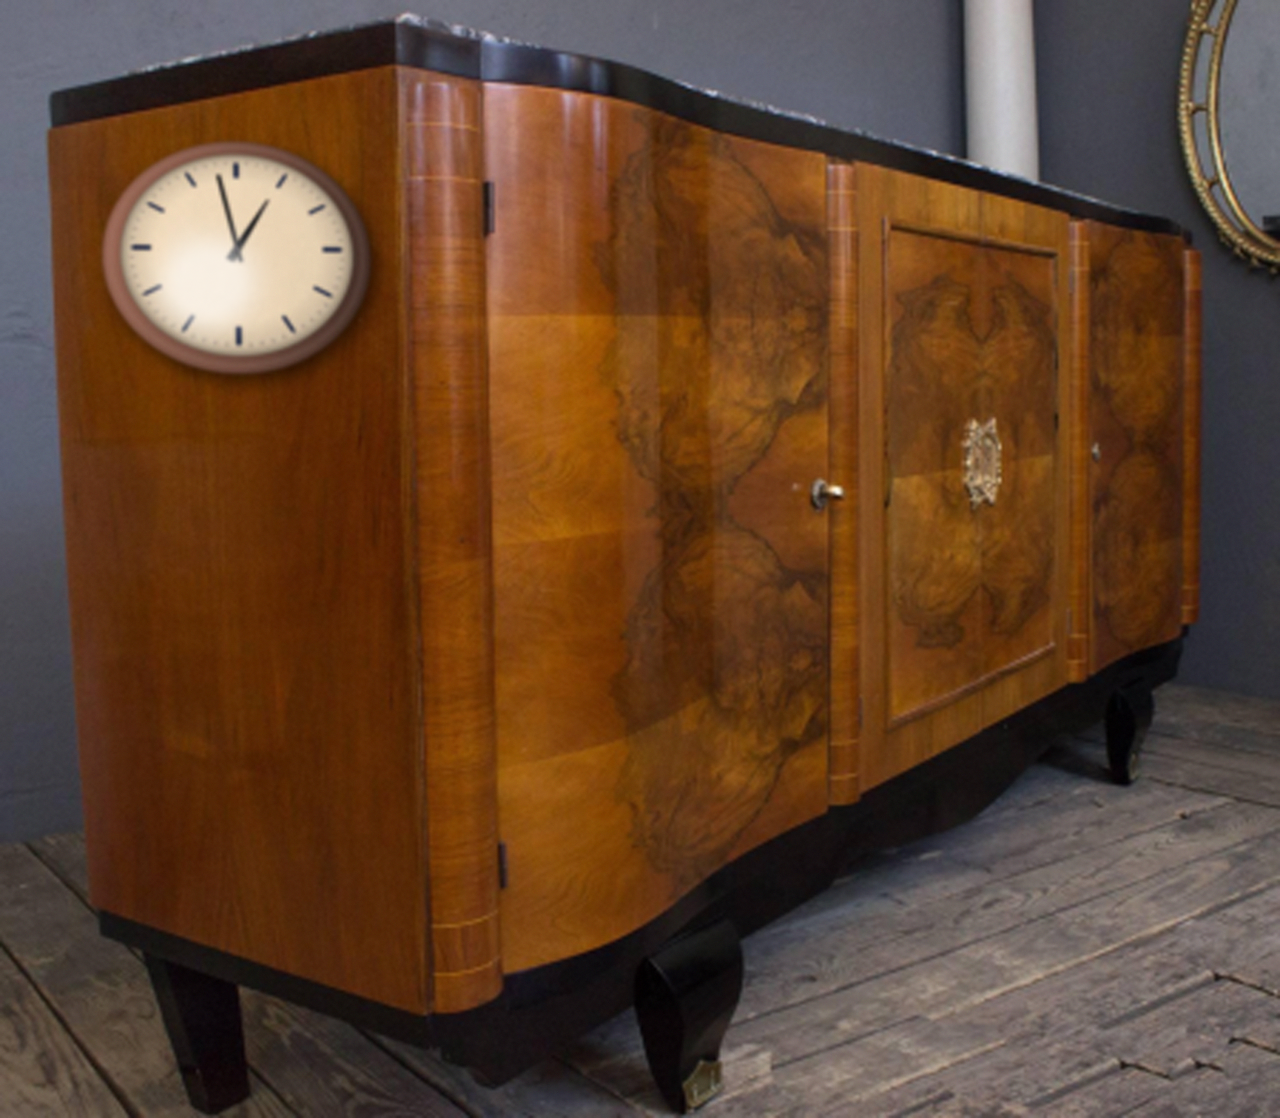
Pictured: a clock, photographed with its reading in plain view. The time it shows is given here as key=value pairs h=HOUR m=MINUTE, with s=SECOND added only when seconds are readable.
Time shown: h=12 m=58
